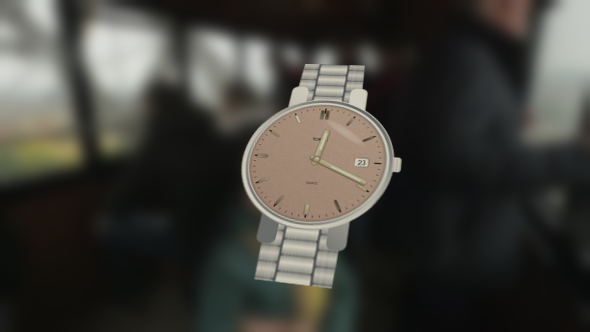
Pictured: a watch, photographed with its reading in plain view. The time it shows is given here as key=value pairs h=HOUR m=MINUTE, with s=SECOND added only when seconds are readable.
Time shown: h=12 m=19
